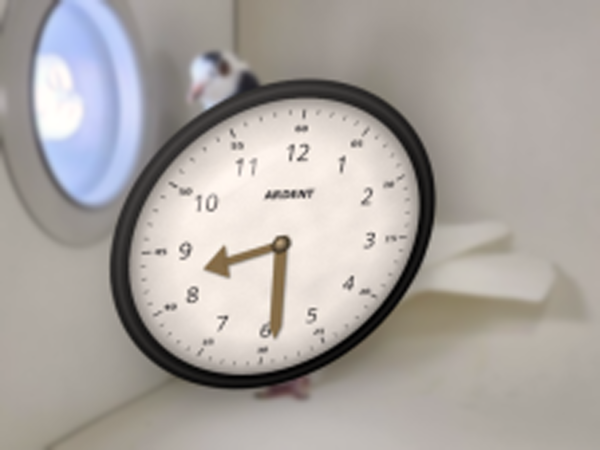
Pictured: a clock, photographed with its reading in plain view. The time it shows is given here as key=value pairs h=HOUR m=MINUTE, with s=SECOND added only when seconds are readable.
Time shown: h=8 m=29
